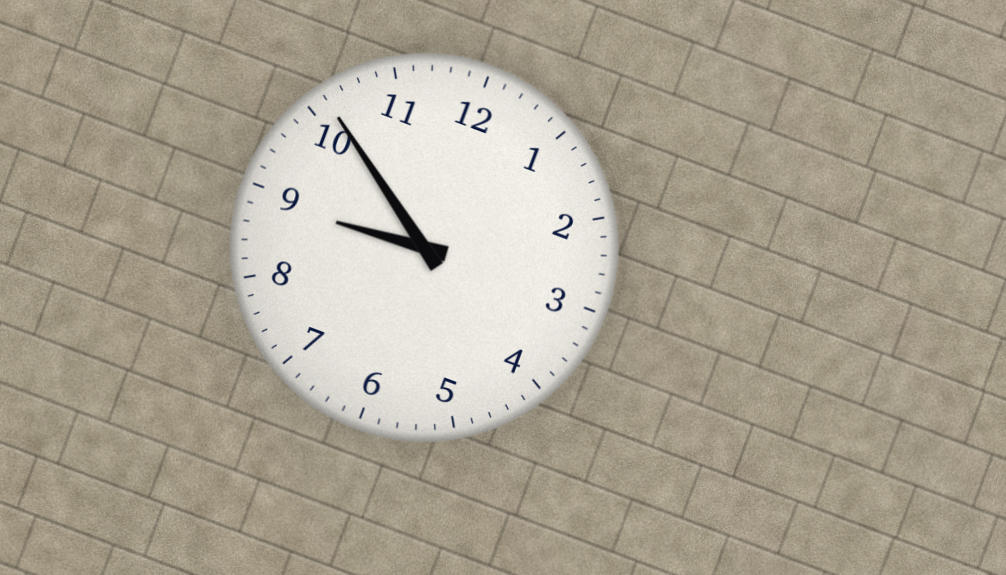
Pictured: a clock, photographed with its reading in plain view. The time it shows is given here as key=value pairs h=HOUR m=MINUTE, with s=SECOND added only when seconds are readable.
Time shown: h=8 m=51
